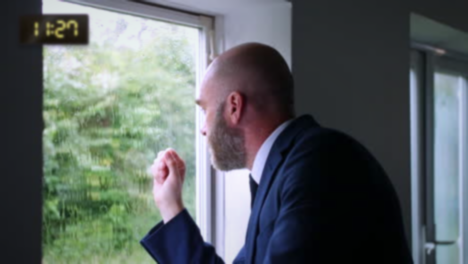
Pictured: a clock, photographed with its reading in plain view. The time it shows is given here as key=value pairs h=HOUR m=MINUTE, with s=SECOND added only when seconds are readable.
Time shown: h=11 m=27
